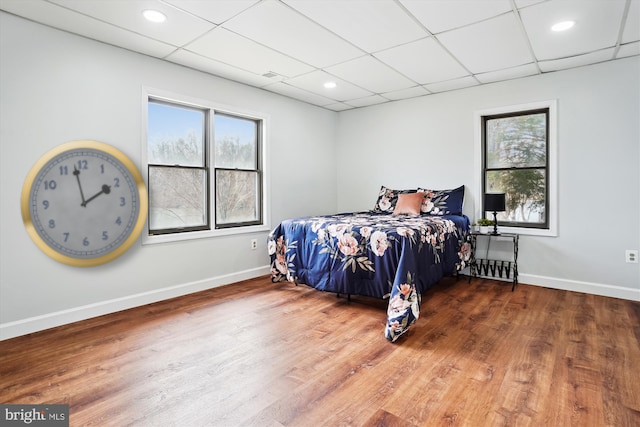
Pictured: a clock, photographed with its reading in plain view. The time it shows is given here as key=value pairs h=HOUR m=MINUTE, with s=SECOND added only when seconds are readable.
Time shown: h=1 m=58
